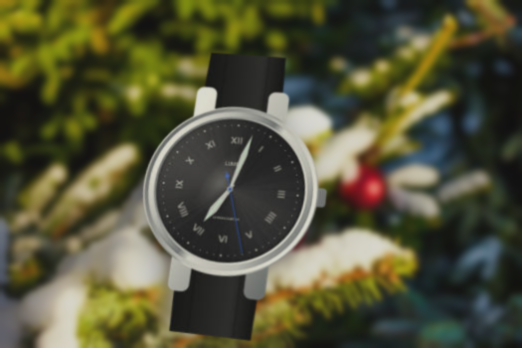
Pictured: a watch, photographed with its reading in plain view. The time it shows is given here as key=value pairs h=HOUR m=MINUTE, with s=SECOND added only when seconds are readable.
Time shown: h=7 m=2 s=27
